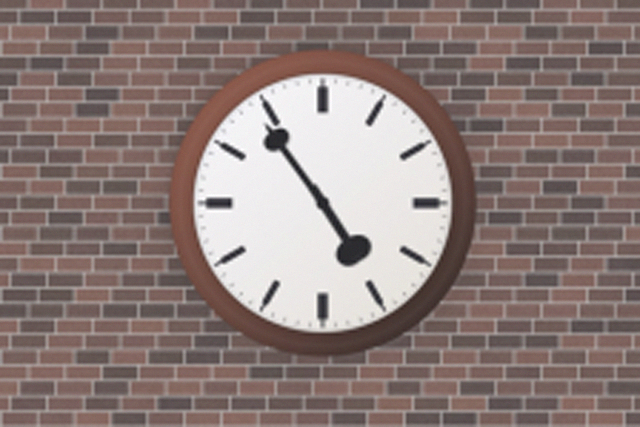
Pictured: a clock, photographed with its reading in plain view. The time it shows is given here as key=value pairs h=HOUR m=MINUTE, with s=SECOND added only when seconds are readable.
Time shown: h=4 m=54
